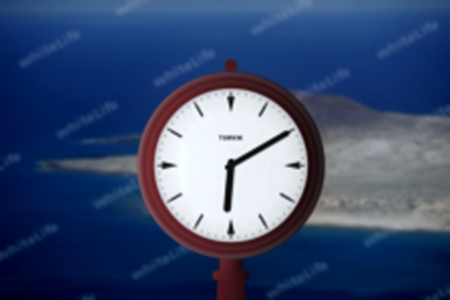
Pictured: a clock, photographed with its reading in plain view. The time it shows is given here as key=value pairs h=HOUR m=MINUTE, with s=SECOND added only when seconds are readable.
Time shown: h=6 m=10
